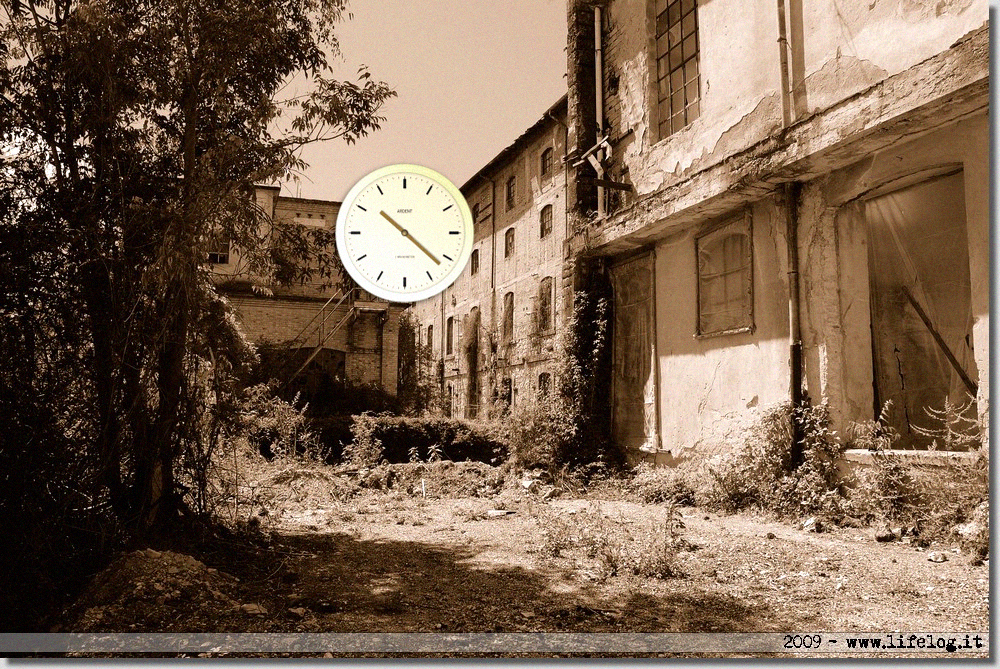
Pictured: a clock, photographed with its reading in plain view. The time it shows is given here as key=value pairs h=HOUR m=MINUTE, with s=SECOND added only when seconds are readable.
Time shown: h=10 m=22
